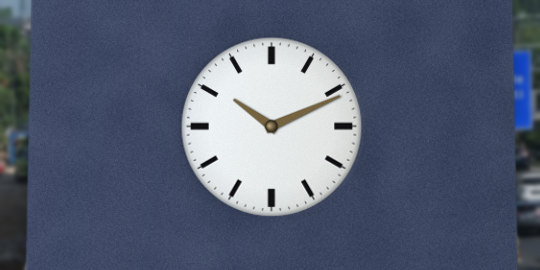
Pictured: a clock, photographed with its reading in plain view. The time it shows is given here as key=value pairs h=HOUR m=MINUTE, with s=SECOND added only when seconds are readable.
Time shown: h=10 m=11
